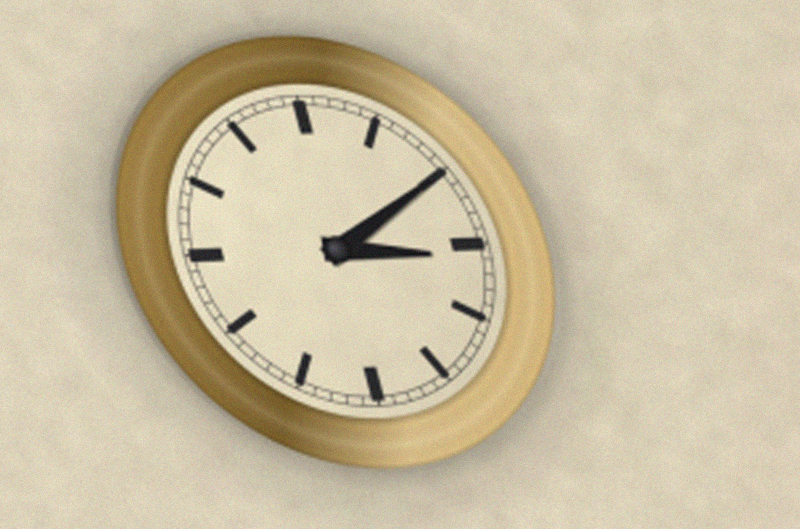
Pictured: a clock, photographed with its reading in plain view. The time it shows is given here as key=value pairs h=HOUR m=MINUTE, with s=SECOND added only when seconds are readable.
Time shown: h=3 m=10
